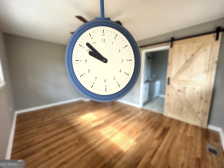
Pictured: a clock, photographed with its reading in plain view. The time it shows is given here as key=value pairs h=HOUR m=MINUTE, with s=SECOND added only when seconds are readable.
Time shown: h=9 m=52
